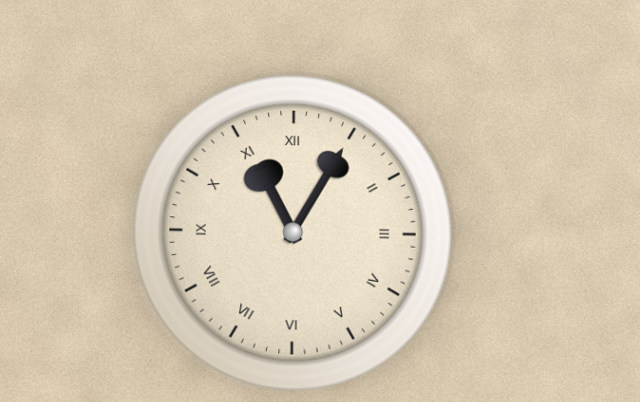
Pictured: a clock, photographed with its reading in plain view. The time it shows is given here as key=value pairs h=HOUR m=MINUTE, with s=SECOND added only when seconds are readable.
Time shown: h=11 m=5
